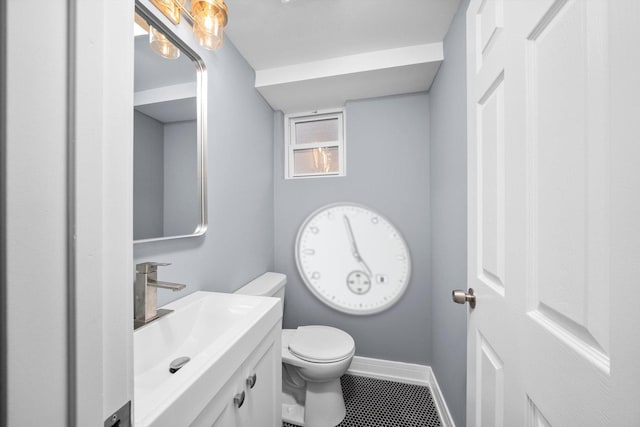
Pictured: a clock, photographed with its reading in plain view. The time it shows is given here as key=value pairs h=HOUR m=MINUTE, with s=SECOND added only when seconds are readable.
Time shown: h=4 m=58
